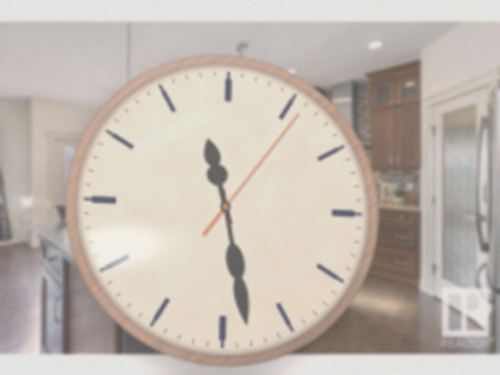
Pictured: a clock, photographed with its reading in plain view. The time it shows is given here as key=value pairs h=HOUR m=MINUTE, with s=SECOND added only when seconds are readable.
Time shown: h=11 m=28 s=6
